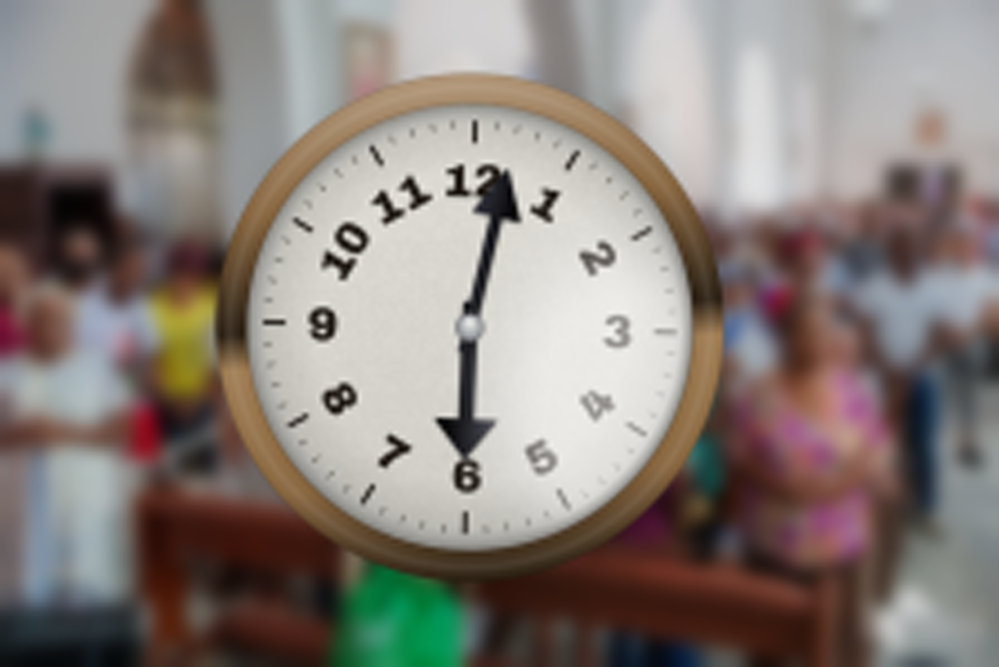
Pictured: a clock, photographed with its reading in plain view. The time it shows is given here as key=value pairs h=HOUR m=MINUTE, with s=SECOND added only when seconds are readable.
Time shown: h=6 m=2
